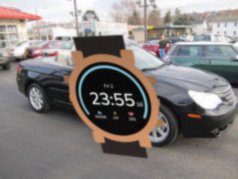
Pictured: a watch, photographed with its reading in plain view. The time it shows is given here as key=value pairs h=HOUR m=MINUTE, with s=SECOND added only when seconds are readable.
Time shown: h=23 m=55
